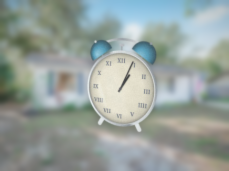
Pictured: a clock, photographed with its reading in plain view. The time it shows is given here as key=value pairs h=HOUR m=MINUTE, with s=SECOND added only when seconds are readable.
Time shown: h=1 m=4
